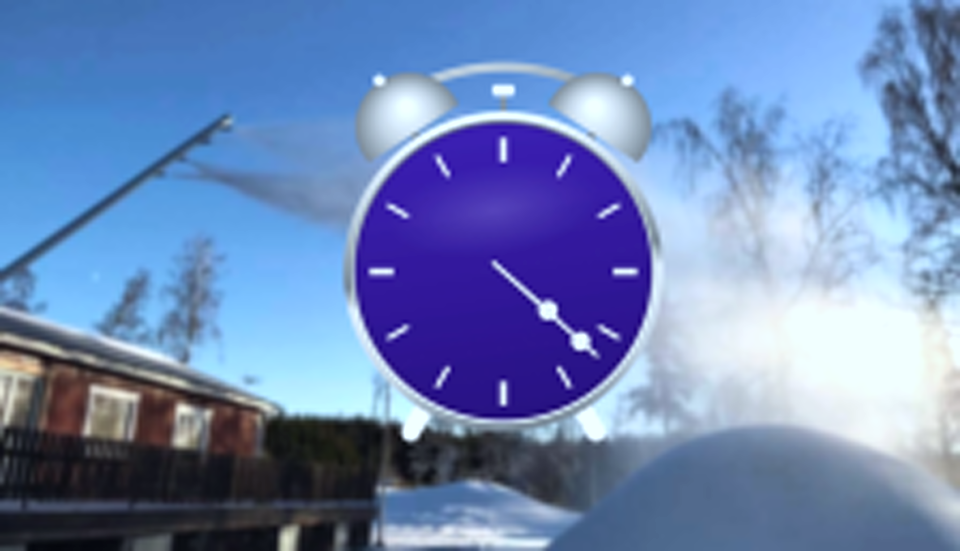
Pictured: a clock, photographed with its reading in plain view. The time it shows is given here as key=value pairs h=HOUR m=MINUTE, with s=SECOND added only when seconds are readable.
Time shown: h=4 m=22
